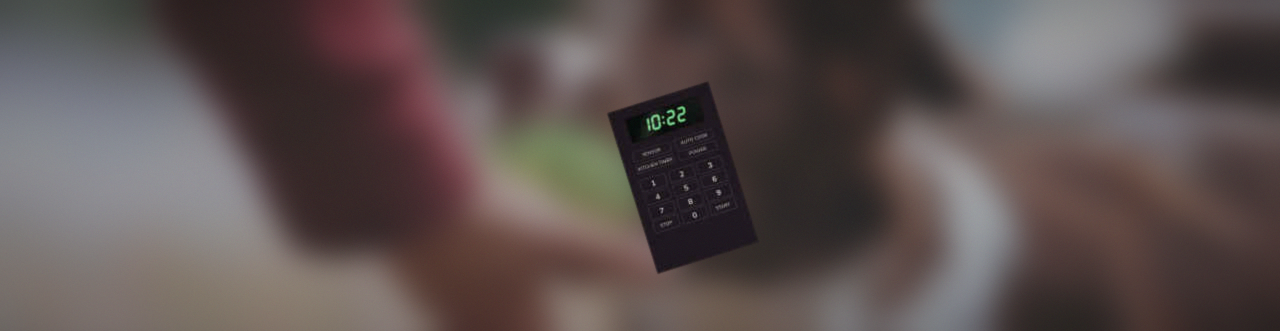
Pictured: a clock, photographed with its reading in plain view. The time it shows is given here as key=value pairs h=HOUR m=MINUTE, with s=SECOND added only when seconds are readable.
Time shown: h=10 m=22
